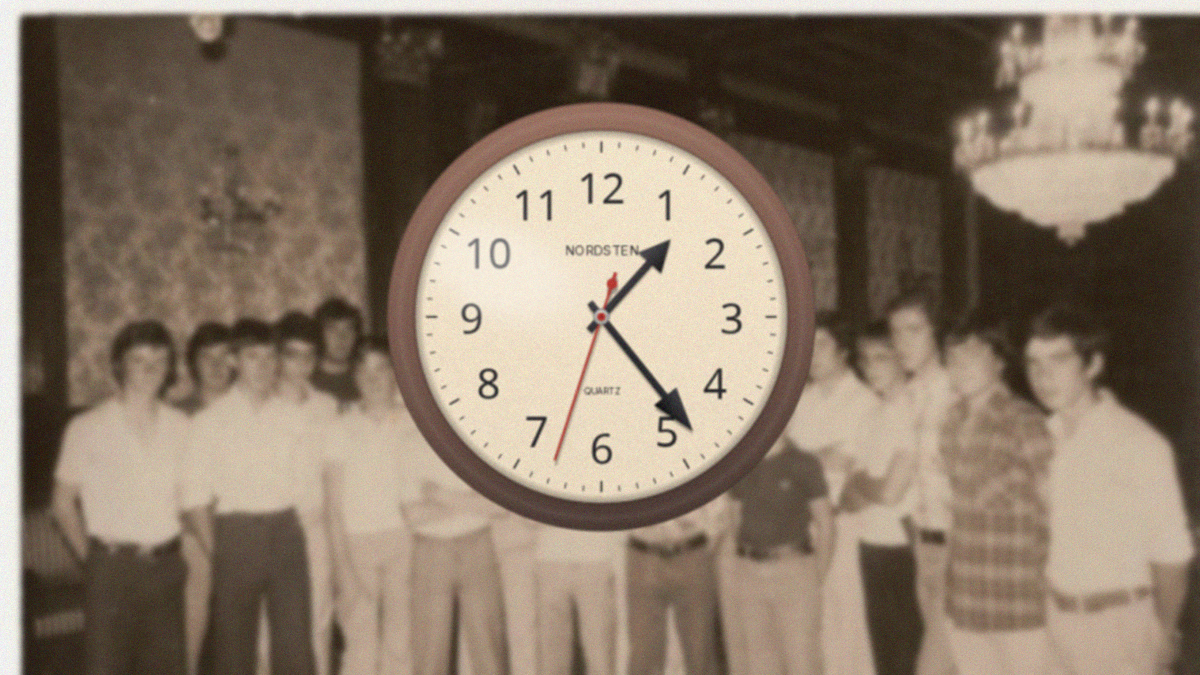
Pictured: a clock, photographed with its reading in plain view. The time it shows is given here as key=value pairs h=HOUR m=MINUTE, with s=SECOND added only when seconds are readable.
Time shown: h=1 m=23 s=33
